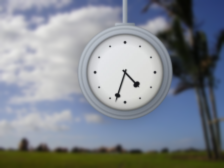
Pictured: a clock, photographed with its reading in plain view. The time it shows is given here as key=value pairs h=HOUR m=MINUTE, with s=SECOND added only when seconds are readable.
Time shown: h=4 m=33
